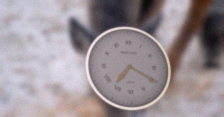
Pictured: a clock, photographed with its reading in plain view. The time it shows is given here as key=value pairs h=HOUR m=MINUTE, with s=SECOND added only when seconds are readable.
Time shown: h=7 m=20
